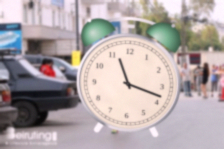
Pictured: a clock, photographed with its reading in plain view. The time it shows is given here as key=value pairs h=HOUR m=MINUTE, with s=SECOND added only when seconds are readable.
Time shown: h=11 m=18
